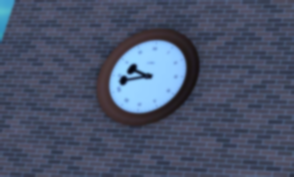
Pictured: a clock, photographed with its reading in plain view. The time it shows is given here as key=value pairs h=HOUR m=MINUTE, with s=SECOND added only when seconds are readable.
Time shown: h=9 m=43
